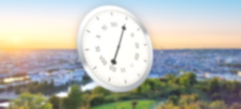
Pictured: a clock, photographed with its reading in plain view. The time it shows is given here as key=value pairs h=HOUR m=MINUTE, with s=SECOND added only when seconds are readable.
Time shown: h=7 m=5
